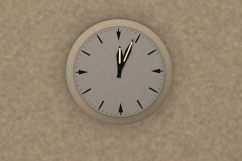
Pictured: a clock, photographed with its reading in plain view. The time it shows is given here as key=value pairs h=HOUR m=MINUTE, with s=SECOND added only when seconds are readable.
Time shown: h=12 m=4
